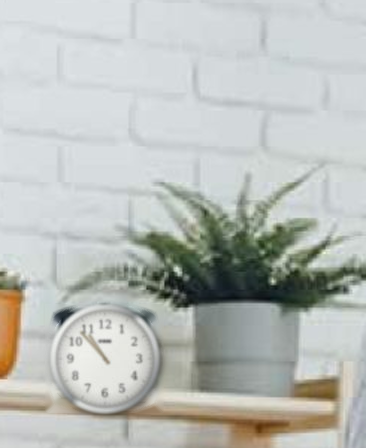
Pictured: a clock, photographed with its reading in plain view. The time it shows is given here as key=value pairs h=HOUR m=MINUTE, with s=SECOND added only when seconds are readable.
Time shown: h=10 m=53
